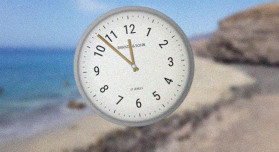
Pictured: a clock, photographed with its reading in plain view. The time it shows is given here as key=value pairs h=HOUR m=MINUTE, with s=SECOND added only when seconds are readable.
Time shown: h=11 m=53
